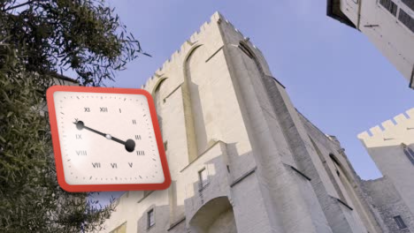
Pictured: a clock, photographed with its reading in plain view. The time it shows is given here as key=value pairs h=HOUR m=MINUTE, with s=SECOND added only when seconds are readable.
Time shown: h=3 m=49
